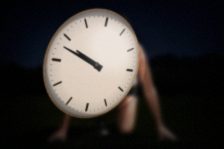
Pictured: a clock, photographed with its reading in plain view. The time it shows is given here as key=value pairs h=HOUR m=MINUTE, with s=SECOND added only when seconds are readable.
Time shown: h=9 m=48
